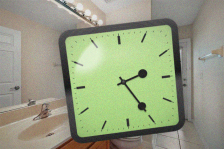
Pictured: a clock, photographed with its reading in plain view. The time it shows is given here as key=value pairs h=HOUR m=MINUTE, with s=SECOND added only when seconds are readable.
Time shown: h=2 m=25
